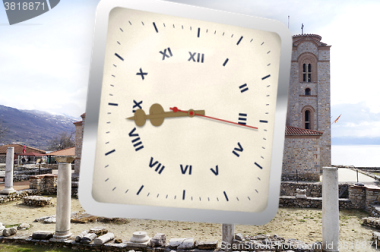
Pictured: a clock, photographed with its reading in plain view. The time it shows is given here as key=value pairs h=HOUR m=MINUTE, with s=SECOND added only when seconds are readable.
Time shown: h=8 m=43 s=16
